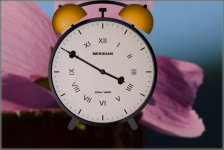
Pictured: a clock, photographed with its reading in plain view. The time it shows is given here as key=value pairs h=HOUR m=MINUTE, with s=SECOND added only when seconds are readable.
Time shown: h=3 m=50
